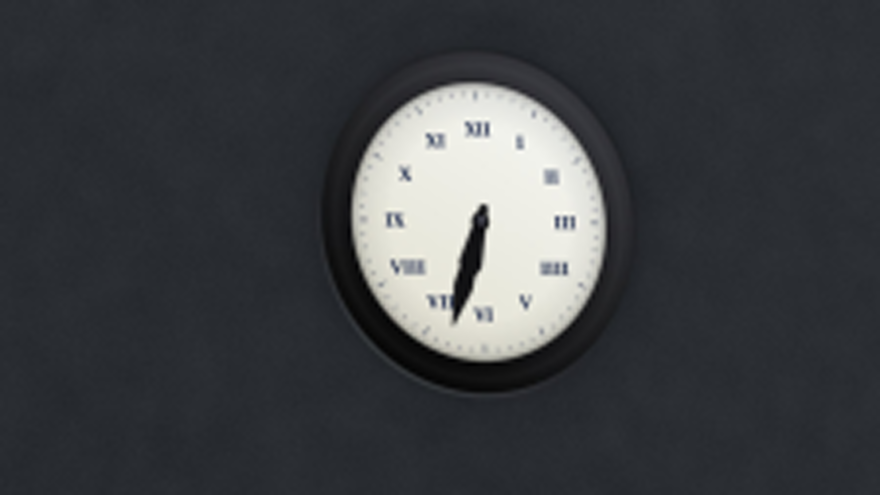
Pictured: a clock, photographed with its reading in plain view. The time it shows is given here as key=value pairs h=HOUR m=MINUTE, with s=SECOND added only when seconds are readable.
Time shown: h=6 m=33
